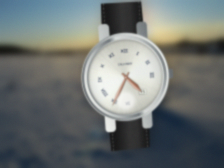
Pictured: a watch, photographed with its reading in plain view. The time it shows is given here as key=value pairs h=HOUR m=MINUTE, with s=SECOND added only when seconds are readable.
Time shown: h=4 m=35
